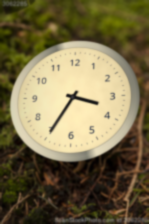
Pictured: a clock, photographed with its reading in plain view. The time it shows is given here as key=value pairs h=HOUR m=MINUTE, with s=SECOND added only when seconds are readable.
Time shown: h=3 m=35
